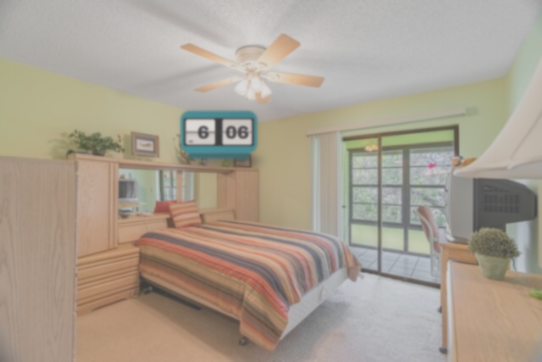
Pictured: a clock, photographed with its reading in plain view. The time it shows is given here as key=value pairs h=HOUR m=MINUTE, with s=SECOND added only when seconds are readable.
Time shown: h=6 m=6
